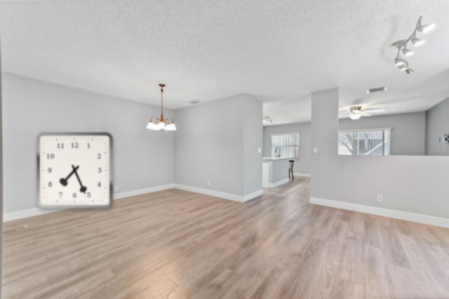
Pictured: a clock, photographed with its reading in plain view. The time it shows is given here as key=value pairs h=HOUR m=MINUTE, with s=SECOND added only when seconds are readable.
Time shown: h=7 m=26
